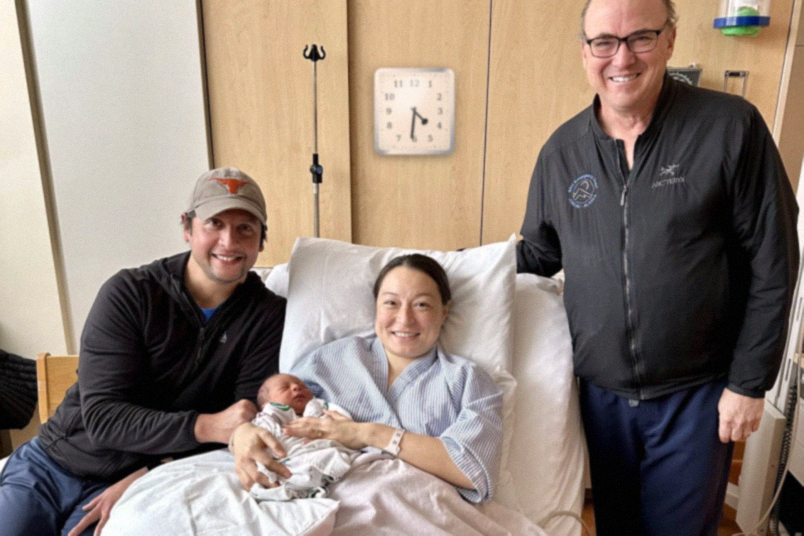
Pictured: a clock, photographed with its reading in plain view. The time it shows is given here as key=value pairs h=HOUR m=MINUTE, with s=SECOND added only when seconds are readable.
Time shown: h=4 m=31
